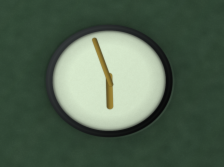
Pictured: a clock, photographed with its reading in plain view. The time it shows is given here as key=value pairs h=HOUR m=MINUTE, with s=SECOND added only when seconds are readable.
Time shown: h=5 m=57
